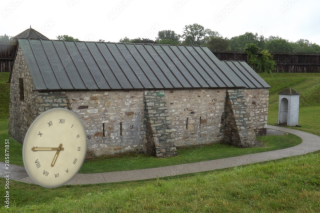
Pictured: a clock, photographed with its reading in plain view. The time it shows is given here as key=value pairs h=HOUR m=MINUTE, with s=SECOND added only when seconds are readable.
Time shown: h=6 m=45
